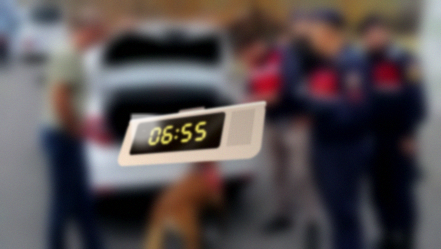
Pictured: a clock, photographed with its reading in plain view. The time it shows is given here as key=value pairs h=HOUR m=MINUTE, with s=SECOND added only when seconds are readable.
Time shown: h=6 m=55
